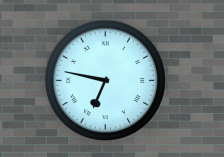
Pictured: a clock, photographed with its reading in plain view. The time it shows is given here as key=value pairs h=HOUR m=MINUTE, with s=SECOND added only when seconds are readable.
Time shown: h=6 m=47
